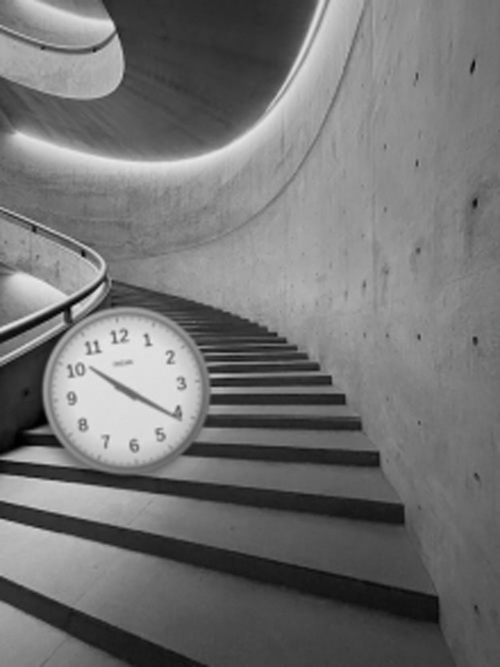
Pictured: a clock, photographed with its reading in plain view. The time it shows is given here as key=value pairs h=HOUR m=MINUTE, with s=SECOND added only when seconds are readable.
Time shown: h=10 m=21
